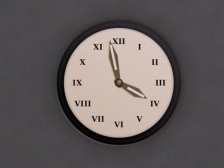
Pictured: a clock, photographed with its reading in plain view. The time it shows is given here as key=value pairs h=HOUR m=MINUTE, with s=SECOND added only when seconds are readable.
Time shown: h=3 m=58
